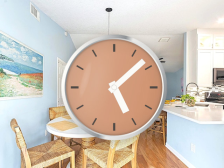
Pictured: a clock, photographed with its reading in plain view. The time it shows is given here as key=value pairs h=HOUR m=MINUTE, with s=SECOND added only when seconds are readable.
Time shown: h=5 m=8
